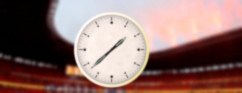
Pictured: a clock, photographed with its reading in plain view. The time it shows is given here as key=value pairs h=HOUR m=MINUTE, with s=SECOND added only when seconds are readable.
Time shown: h=1 m=38
